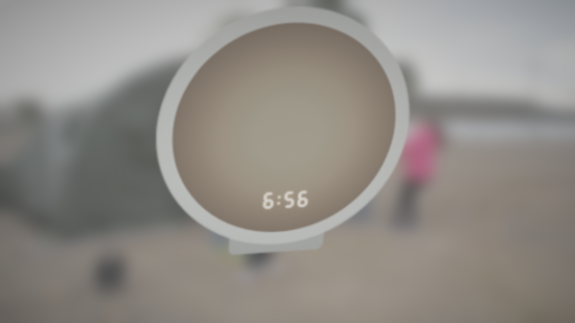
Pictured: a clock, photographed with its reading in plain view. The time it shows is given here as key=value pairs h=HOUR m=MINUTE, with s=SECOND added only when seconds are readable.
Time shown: h=6 m=56
